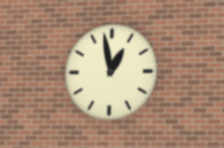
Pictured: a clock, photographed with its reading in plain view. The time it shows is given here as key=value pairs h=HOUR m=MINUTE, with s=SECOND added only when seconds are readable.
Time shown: h=12 m=58
